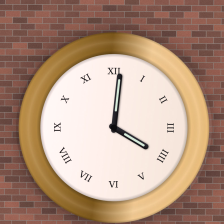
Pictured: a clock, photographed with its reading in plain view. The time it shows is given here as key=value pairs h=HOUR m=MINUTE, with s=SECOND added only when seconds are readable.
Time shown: h=4 m=1
